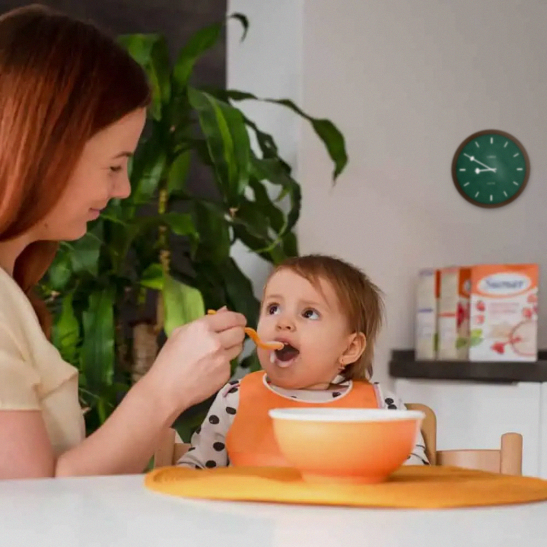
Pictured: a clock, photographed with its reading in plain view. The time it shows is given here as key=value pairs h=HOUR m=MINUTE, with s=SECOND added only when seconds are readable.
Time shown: h=8 m=50
